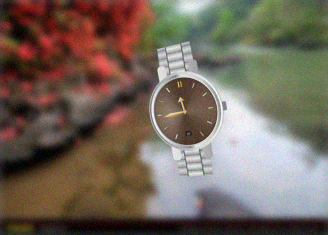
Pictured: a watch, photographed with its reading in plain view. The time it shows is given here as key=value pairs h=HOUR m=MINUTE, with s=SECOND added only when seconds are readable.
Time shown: h=11 m=44
